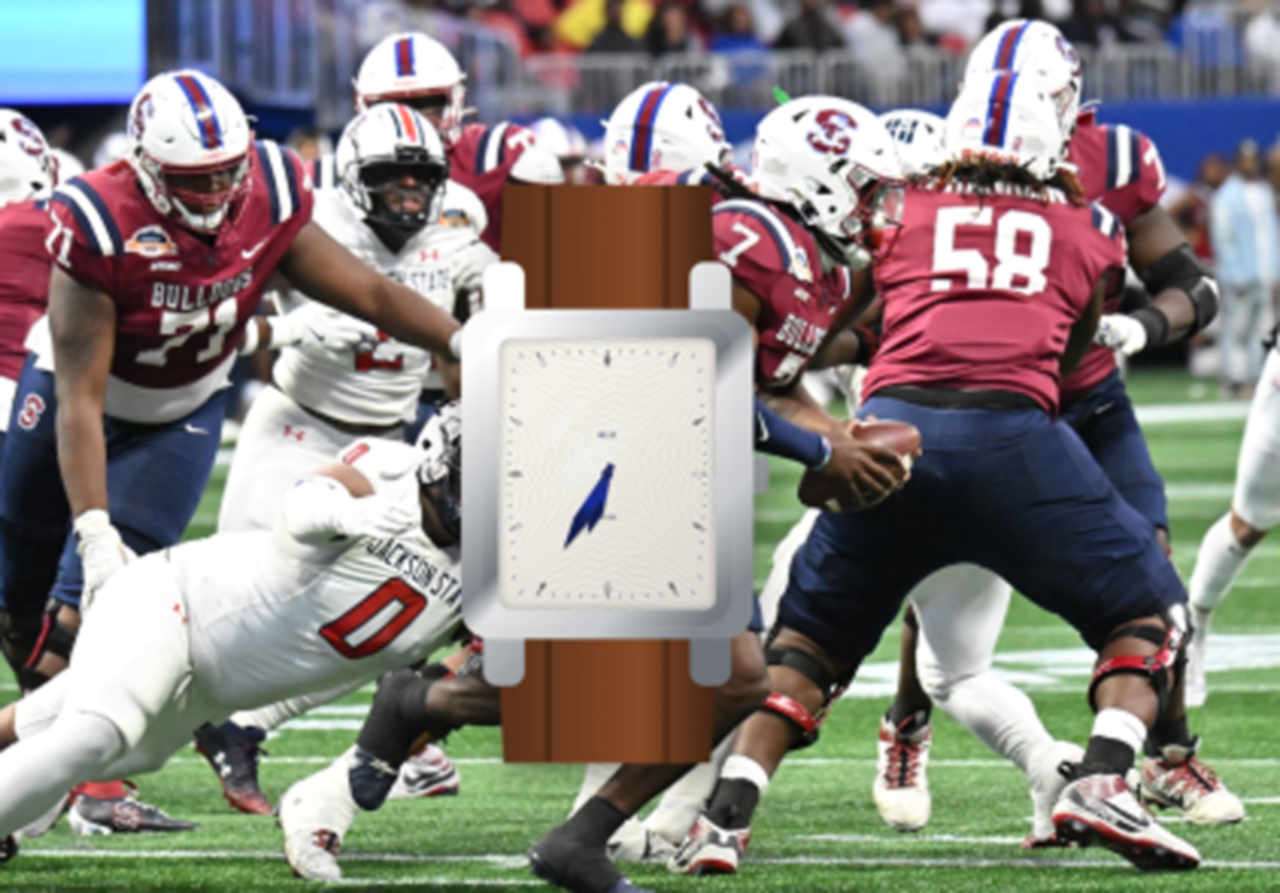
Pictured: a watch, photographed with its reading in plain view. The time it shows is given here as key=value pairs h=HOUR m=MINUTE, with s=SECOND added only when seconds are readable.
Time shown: h=6 m=35
